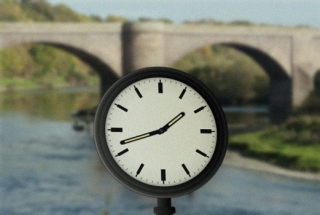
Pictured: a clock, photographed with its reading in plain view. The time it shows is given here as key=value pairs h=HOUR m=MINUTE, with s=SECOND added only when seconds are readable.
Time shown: h=1 m=42
